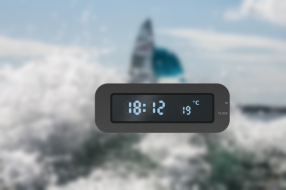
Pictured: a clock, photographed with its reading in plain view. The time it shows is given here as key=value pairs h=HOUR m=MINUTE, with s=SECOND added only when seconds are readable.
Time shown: h=18 m=12
